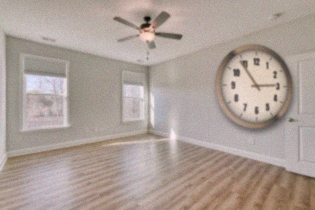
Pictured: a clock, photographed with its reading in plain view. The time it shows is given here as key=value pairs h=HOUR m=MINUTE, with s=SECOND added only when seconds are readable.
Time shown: h=2 m=54
